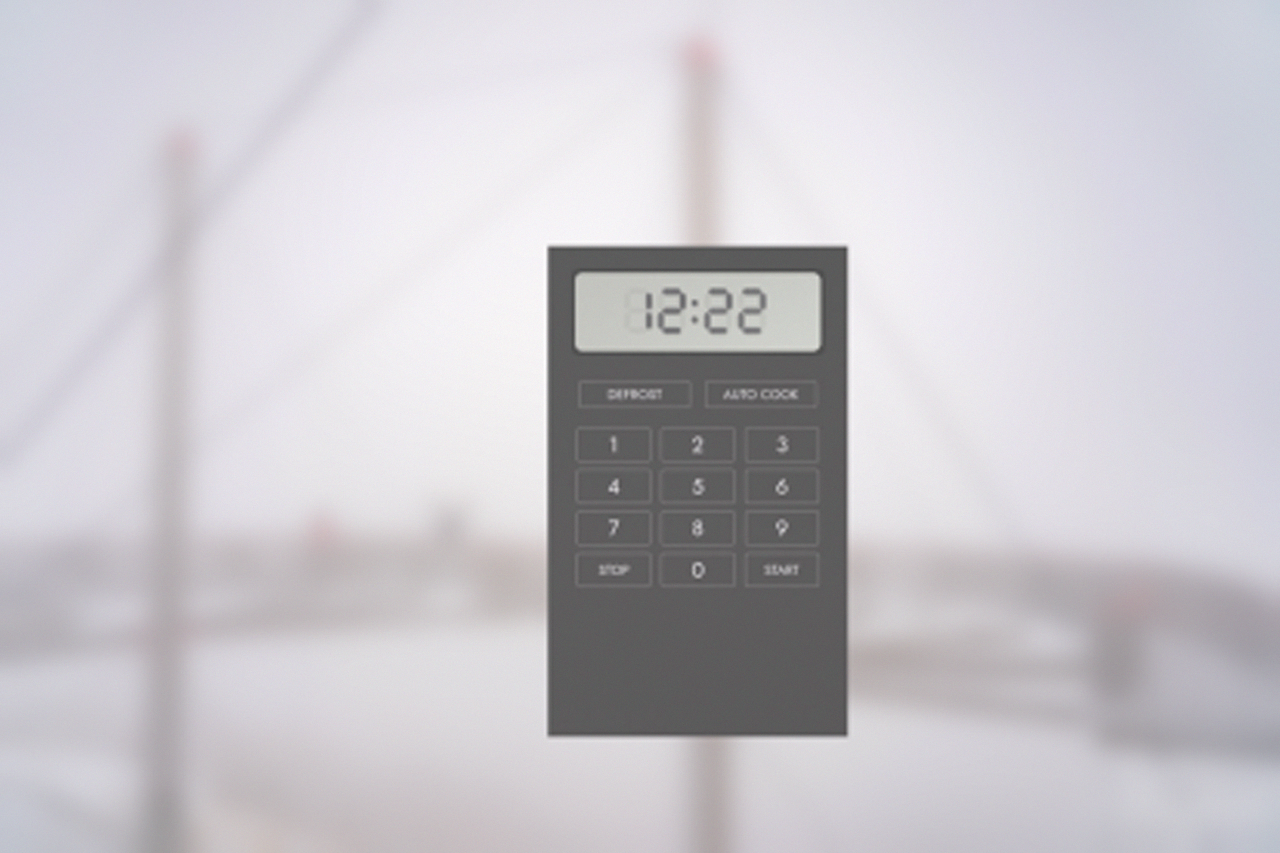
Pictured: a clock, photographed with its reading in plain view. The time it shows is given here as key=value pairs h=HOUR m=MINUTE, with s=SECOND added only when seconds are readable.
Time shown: h=12 m=22
